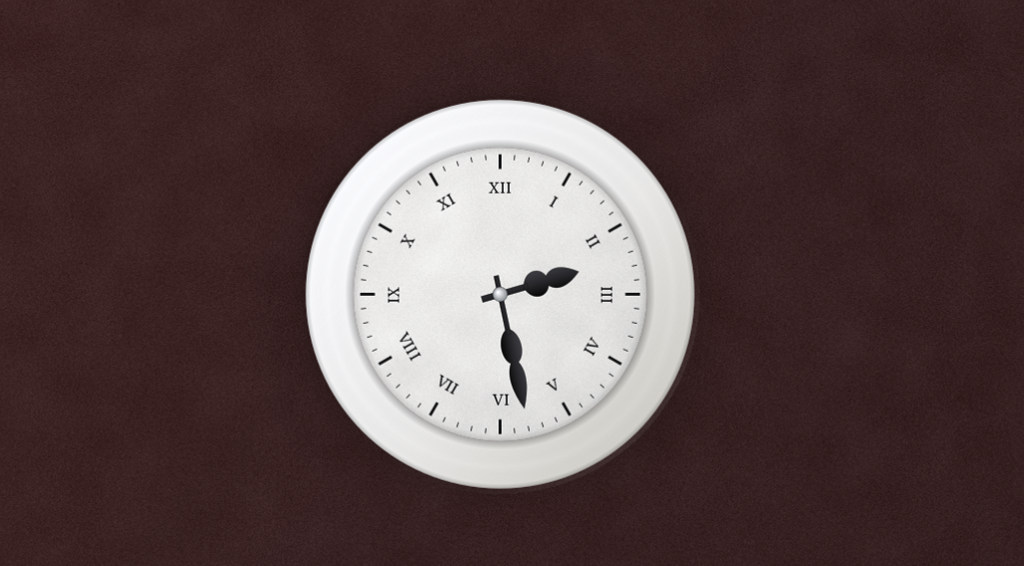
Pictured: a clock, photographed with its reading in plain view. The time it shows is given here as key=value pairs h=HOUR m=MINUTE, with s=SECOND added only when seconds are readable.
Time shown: h=2 m=28
